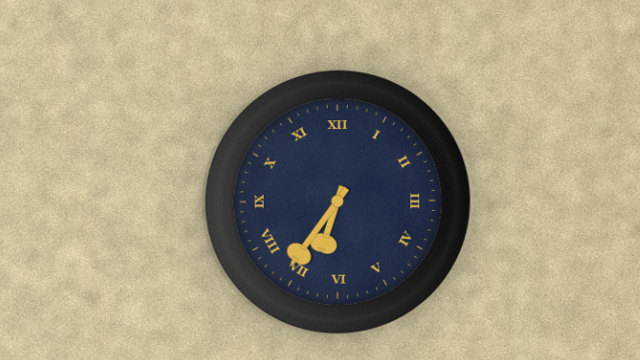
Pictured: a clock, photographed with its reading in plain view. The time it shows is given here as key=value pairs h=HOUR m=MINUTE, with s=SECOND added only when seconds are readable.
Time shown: h=6 m=36
